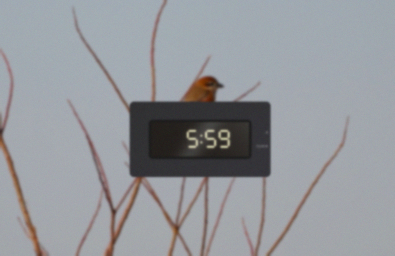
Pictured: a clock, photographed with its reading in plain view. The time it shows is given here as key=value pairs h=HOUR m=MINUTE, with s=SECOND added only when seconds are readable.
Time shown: h=5 m=59
